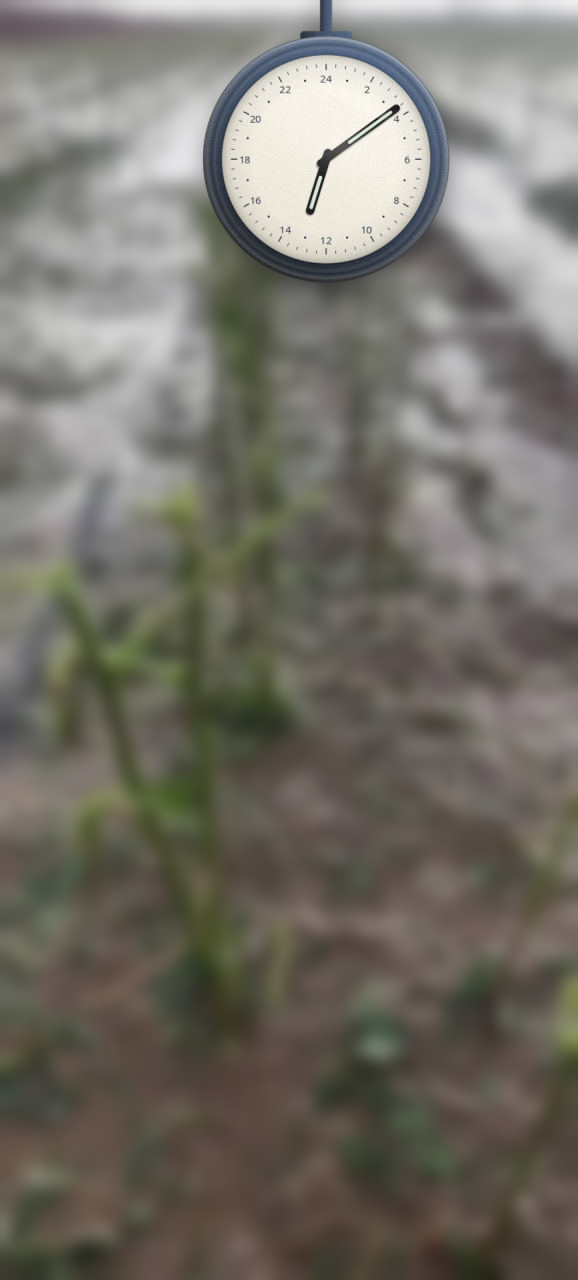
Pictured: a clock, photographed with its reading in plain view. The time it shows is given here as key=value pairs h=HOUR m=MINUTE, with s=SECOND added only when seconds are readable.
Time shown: h=13 m=9
